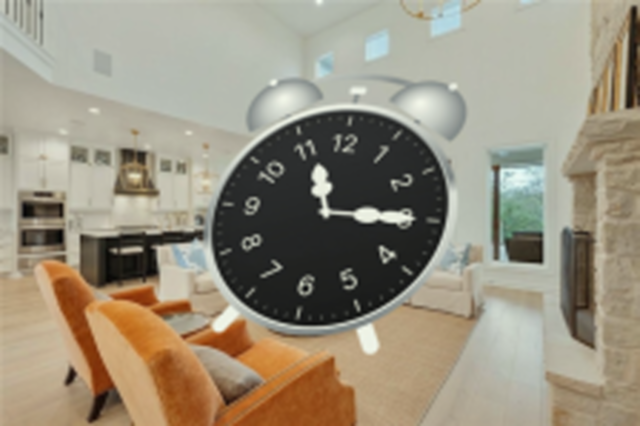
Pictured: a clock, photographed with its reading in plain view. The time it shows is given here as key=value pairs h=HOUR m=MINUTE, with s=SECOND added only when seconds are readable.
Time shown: h=11 m=15
